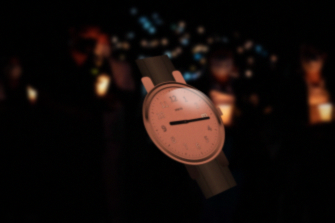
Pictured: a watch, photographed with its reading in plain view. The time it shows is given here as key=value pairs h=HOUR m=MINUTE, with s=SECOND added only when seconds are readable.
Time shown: h=9 m=16
